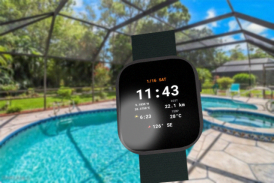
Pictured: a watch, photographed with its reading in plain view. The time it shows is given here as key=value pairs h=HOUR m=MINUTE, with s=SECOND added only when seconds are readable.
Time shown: h=11 m=43
